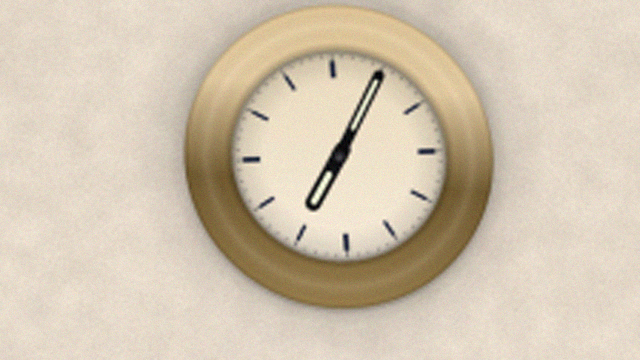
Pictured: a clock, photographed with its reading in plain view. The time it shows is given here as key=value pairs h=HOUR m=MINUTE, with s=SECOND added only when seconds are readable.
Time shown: h=7 m=5
